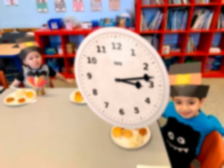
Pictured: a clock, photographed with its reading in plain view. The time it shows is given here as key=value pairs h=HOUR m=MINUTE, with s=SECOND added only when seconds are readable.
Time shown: h=3 m=13
